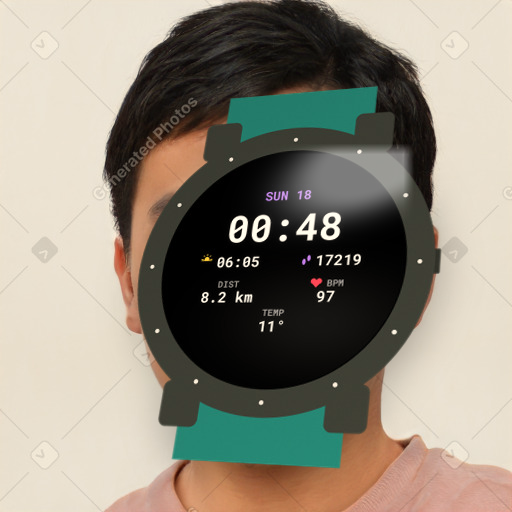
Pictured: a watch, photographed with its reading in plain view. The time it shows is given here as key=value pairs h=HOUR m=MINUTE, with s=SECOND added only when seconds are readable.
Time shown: h=0 m=48
